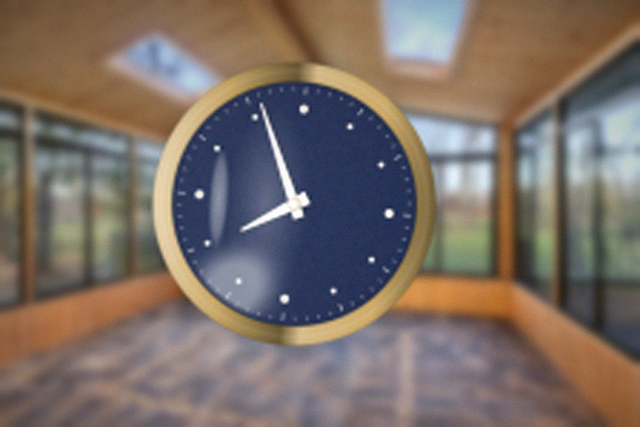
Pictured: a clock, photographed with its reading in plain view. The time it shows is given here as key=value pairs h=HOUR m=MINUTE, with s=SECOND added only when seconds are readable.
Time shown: h=7 m=56
